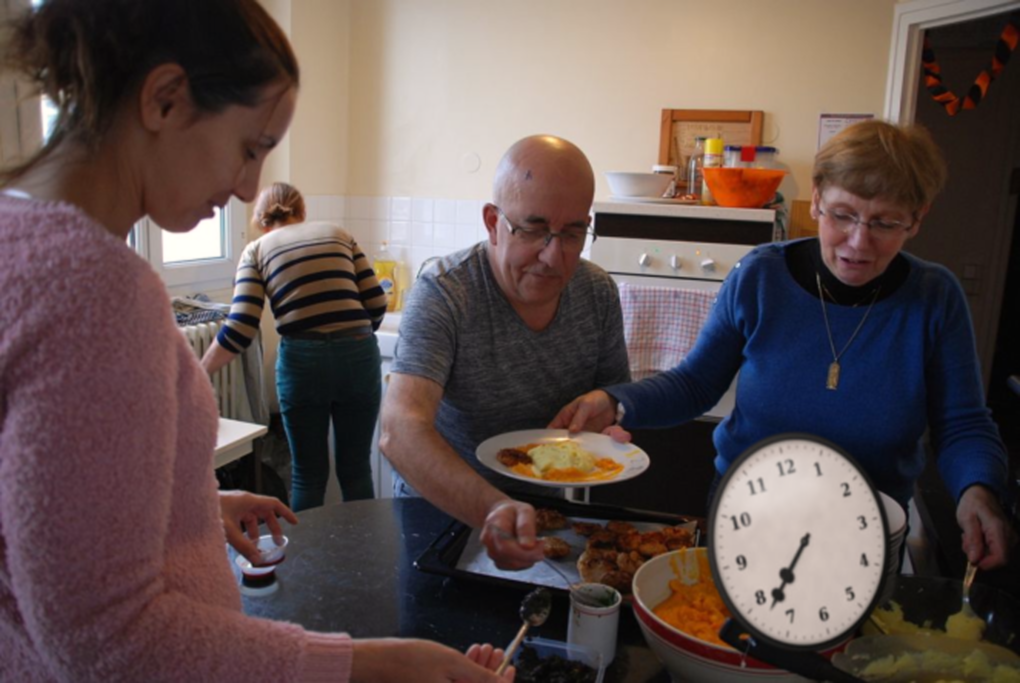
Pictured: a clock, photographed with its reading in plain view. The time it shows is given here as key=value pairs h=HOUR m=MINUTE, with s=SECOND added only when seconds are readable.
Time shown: h=7 m=38
